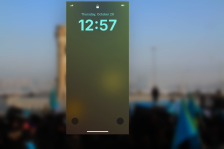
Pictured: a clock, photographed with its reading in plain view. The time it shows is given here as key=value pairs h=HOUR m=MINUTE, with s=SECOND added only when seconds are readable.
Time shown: h=12 m=57
